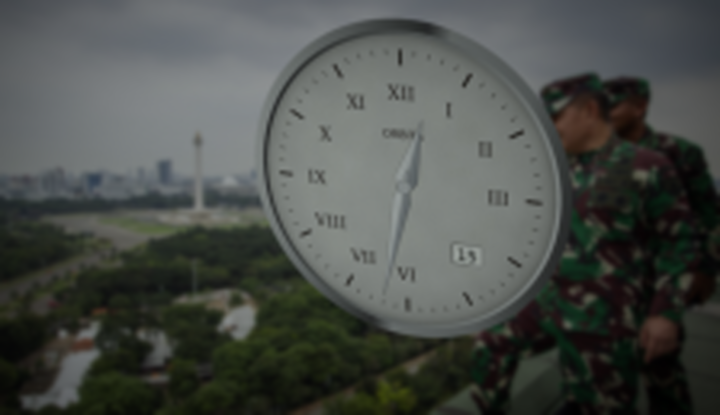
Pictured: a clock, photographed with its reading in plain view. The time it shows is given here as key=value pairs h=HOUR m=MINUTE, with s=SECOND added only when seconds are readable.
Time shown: h=12 m=32
